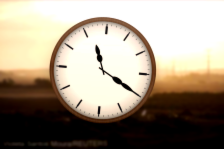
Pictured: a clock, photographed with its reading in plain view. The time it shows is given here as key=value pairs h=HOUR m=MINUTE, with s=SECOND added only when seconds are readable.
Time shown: h=11 m=20
